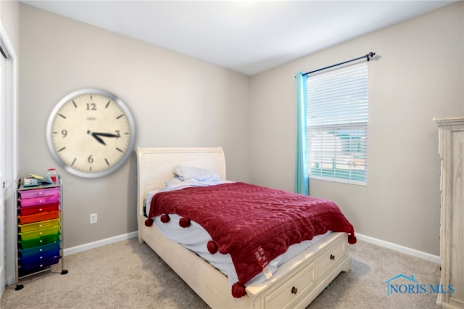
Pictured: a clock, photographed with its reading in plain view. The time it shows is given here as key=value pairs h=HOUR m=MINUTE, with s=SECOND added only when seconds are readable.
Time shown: h=4 m=16
